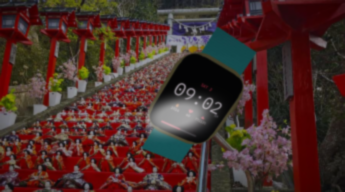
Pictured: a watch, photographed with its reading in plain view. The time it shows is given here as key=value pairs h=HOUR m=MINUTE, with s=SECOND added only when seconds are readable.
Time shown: h=9 m=2
